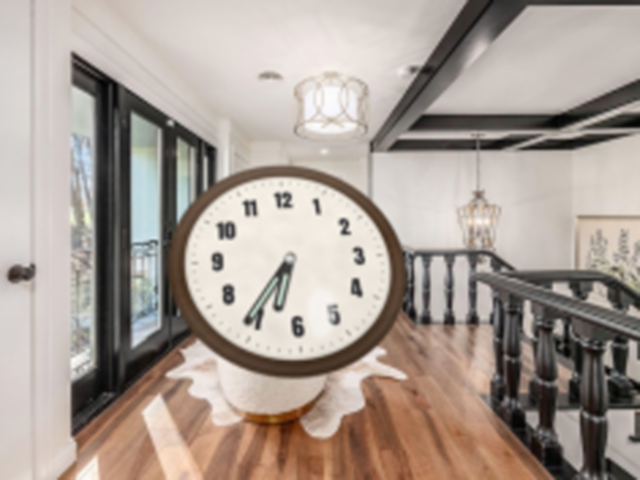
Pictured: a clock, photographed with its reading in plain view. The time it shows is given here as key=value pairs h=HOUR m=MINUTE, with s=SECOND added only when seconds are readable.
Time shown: h=6 m=36
